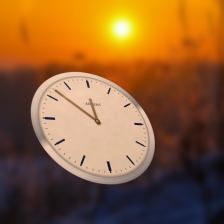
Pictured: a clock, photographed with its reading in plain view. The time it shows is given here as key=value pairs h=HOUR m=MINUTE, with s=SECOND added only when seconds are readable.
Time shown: h=11 m=52
